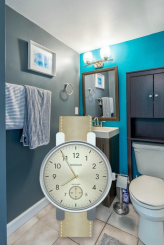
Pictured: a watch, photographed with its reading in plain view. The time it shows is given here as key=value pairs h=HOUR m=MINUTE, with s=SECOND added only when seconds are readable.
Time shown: h=7 m=55
